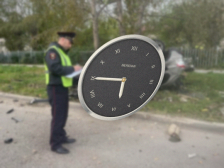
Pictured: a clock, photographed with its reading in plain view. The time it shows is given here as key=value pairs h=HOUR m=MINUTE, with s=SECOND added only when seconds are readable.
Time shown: h=5 m=45
